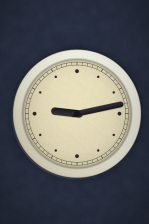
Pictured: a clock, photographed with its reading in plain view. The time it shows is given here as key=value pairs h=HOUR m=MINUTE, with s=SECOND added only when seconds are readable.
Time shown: h=9 m=13
